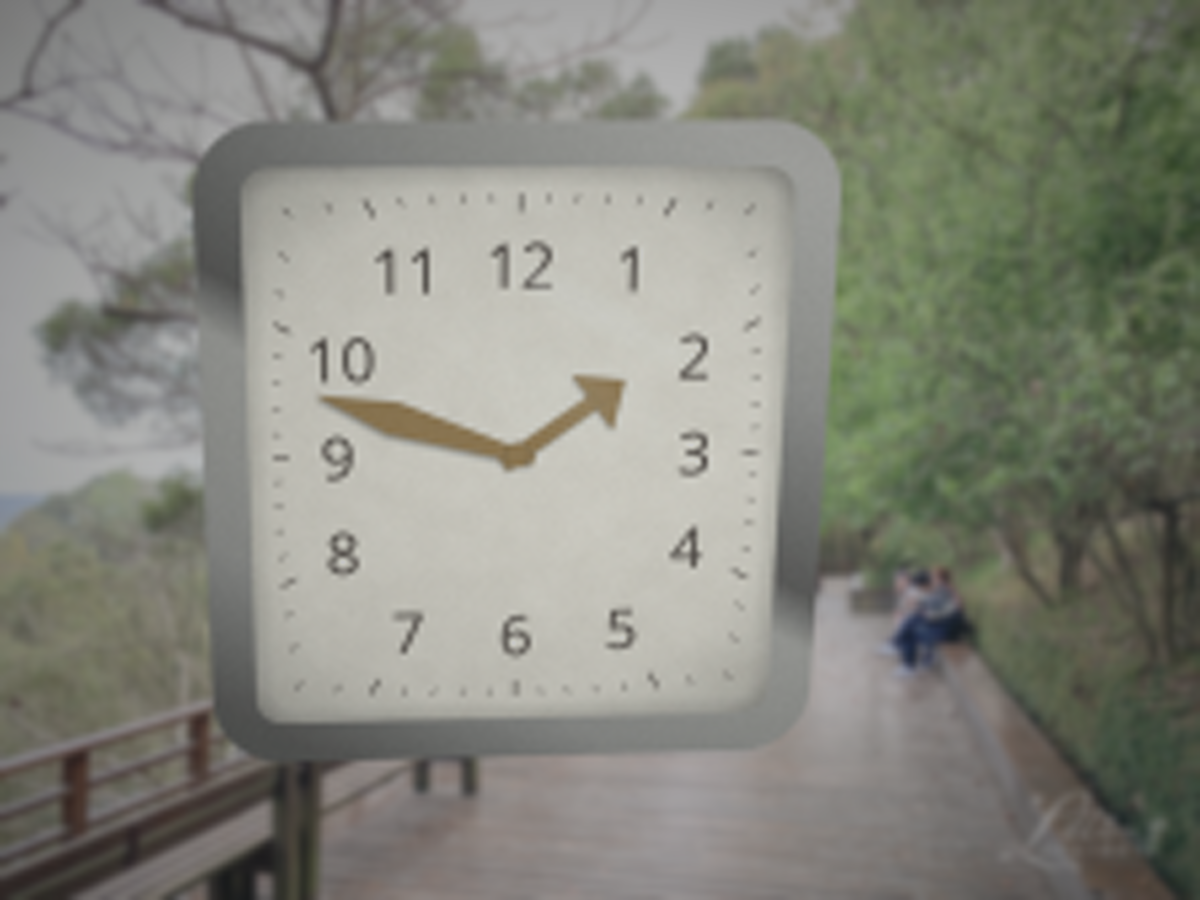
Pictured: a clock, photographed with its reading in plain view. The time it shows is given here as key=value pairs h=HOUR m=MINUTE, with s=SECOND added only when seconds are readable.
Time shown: h=1 m=48
